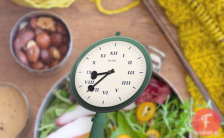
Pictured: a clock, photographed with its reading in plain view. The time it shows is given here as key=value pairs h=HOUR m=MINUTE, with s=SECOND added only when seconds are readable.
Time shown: h=8 m=37
